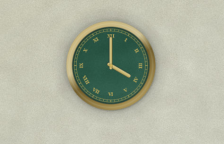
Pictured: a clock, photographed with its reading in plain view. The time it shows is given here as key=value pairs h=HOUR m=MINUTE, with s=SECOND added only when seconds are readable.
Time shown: h=4 m=0
